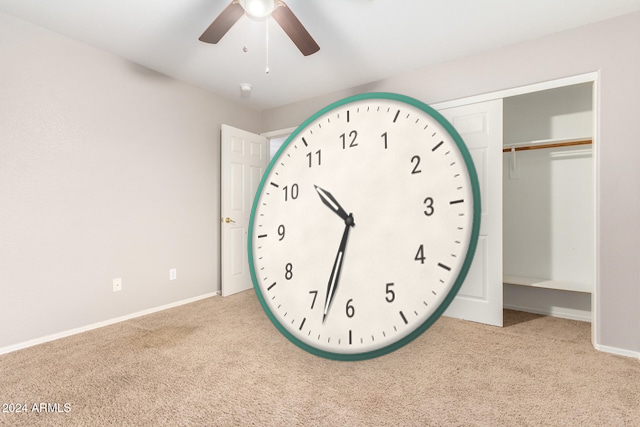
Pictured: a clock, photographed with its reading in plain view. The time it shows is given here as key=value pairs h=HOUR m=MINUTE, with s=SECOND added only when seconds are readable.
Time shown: h=10 m=33
